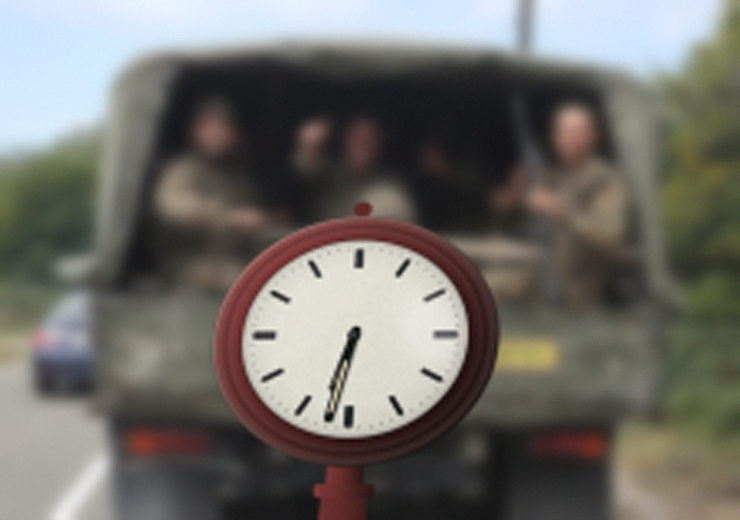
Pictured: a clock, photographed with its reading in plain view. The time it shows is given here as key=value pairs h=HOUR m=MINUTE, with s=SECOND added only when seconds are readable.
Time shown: h=6 m=32
